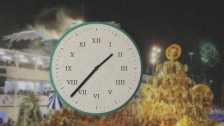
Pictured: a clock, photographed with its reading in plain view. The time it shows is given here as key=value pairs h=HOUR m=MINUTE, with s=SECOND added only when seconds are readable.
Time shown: h=1 m=37
